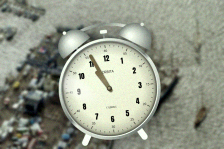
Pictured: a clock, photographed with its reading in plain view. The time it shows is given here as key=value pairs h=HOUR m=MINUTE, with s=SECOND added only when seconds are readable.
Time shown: h=10 m=56
